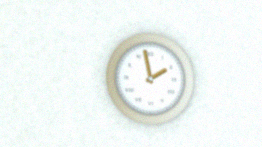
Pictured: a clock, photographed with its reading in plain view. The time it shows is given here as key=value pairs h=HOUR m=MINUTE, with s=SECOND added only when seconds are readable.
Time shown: h=1 m=58
